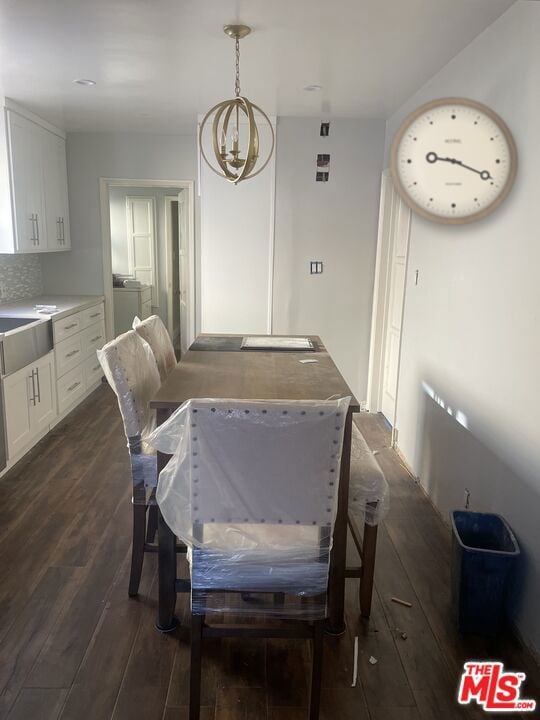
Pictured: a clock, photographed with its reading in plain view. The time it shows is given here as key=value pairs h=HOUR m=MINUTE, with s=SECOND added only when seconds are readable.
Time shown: h=9 m=19
